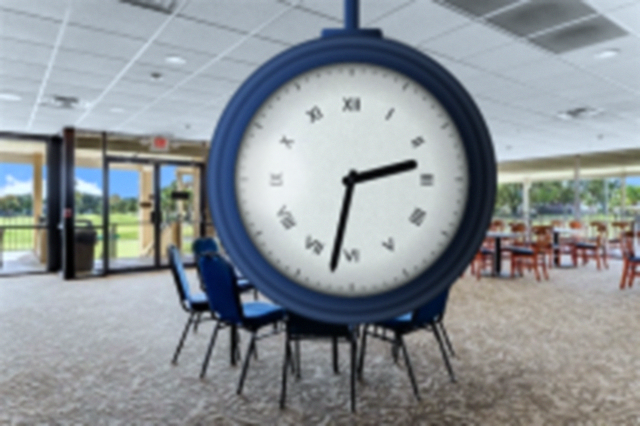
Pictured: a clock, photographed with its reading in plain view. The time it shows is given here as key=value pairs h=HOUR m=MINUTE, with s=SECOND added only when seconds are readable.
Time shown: h=2 m=32
